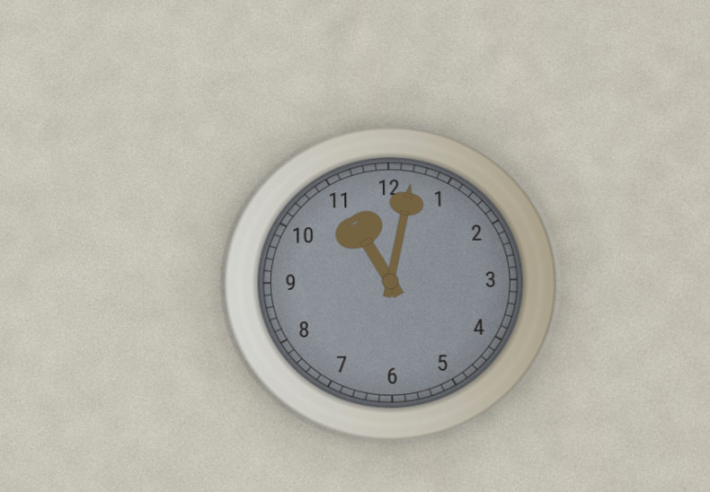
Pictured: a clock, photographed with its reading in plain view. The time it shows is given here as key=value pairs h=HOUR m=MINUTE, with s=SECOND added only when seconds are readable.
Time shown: h=11 m=2
